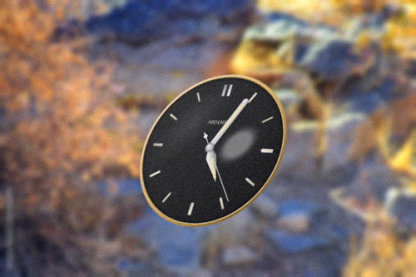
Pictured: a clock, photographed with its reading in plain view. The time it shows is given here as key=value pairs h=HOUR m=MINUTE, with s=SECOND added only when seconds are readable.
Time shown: h=5 m=4 s=24
